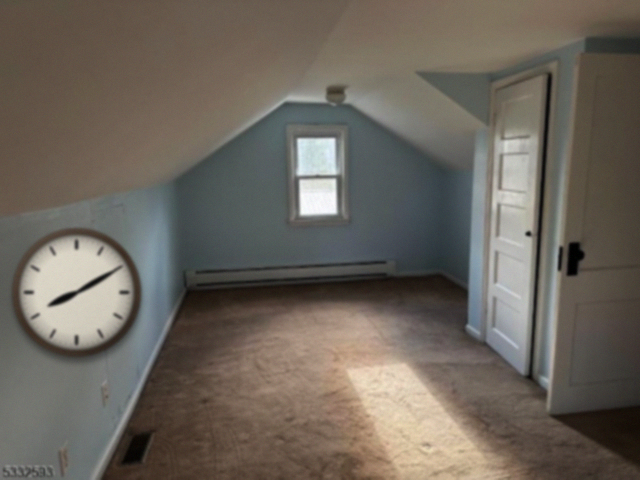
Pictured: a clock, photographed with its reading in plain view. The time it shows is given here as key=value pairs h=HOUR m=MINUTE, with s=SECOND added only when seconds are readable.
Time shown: h=8 m=10
